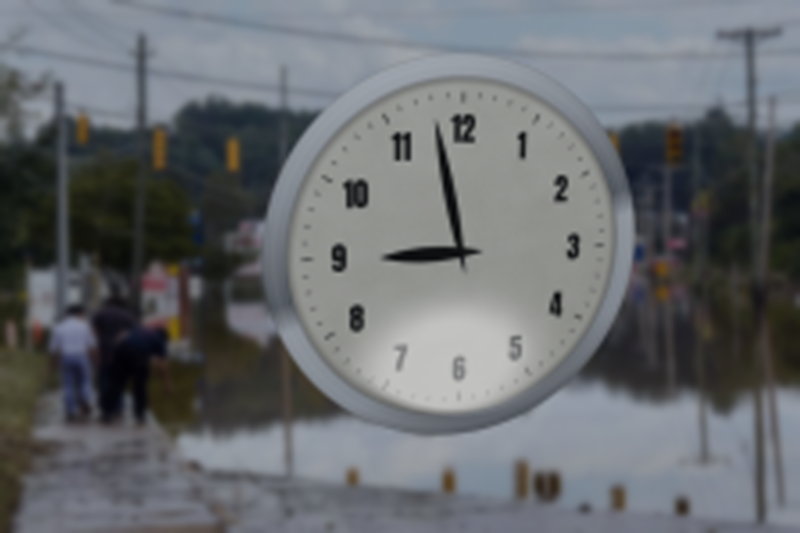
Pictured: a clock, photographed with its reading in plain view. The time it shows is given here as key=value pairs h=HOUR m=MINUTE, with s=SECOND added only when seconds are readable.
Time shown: h=8 m=58
